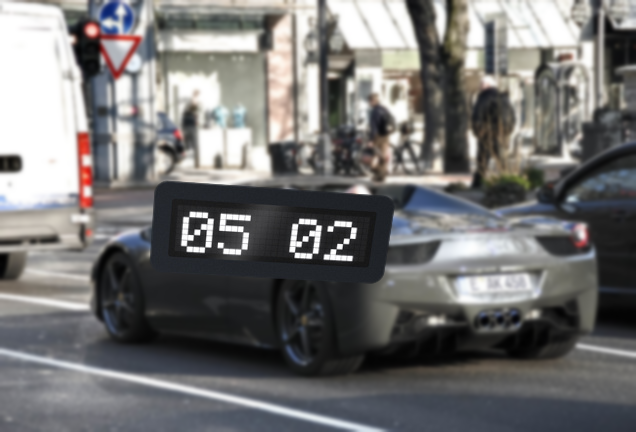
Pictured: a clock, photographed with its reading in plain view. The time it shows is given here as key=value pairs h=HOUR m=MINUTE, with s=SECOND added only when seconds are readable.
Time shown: h=5 m=2
